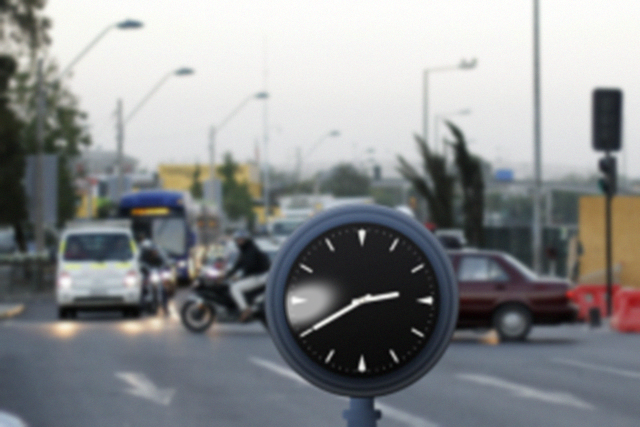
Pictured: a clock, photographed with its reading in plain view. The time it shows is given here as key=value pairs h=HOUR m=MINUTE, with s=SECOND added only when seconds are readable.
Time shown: h=2 m=40
